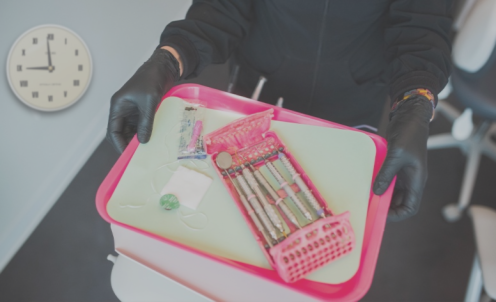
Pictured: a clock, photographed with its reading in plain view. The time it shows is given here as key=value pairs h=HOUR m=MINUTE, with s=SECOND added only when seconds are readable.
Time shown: h=8 m=59
